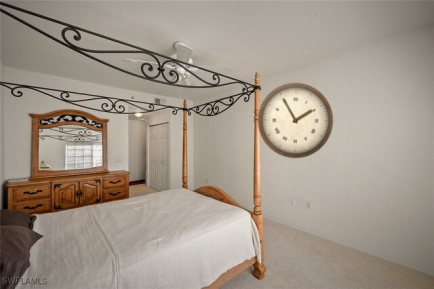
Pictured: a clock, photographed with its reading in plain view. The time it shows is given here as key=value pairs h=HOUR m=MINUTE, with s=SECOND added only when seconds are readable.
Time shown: h=1 m=55
